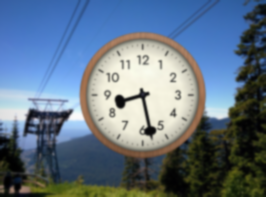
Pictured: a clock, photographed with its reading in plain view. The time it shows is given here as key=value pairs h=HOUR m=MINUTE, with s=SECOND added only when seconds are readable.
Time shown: h=8 m=28
